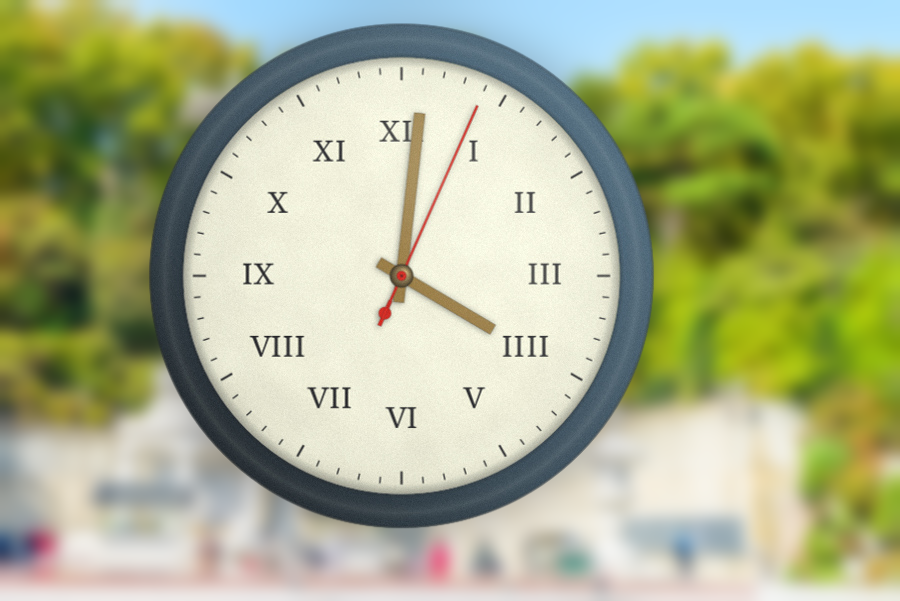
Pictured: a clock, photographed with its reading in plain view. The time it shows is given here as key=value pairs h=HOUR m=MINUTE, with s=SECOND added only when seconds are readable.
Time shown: h=4 m=1 s=4
